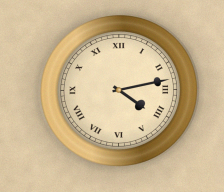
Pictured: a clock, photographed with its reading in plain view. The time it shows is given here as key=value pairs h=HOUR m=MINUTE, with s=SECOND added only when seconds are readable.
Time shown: h=4 m=13
